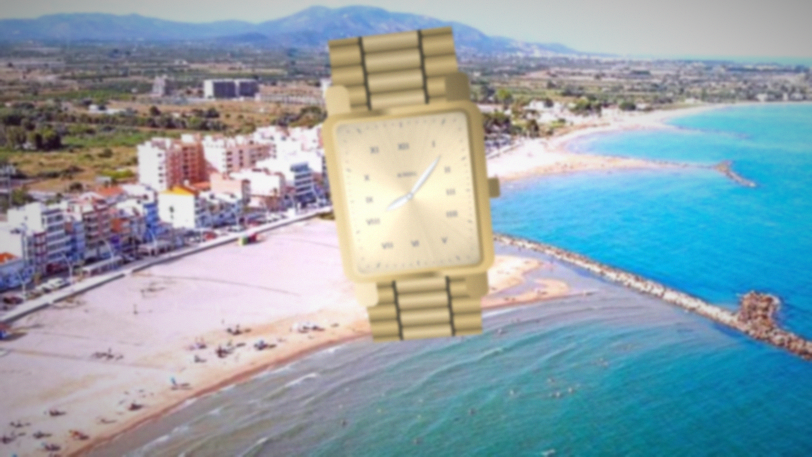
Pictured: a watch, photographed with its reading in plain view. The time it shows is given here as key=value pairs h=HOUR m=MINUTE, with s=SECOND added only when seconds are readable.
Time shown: h=8 m=7
